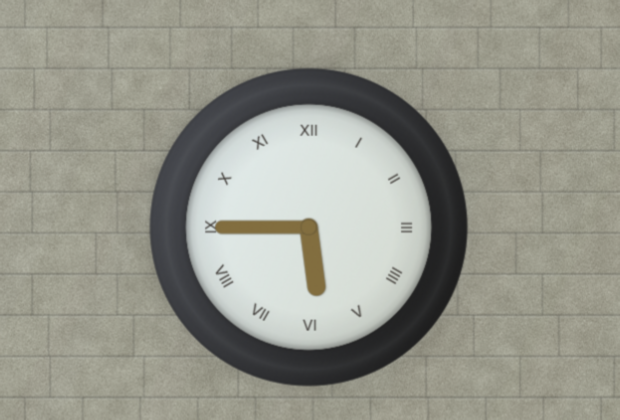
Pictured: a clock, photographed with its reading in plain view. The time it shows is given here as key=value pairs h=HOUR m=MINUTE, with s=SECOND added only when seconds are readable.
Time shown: h=5 m=45
